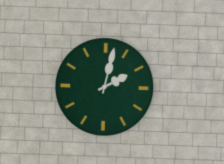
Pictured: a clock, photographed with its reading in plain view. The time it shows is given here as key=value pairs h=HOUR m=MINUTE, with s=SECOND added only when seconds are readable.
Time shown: h=2 m=2
